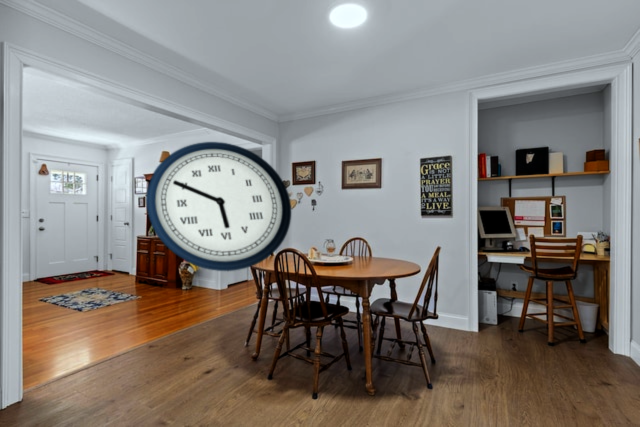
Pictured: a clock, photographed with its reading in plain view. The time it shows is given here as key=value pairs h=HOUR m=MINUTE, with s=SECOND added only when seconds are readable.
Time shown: h=5 m=50
